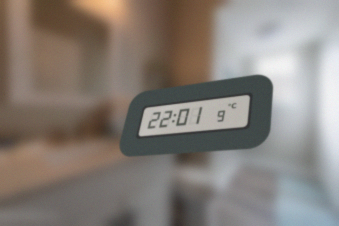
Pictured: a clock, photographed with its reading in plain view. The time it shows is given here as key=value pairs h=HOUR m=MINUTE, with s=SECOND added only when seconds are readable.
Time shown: h=22 m=1
